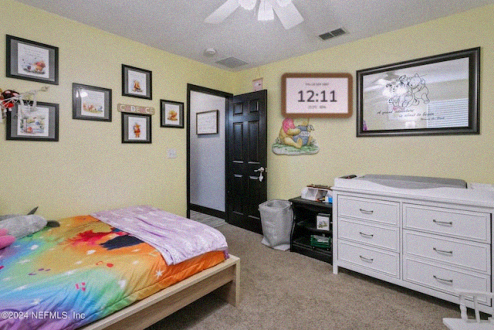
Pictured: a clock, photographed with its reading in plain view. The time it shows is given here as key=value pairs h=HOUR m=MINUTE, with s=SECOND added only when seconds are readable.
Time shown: h=12 m=11
